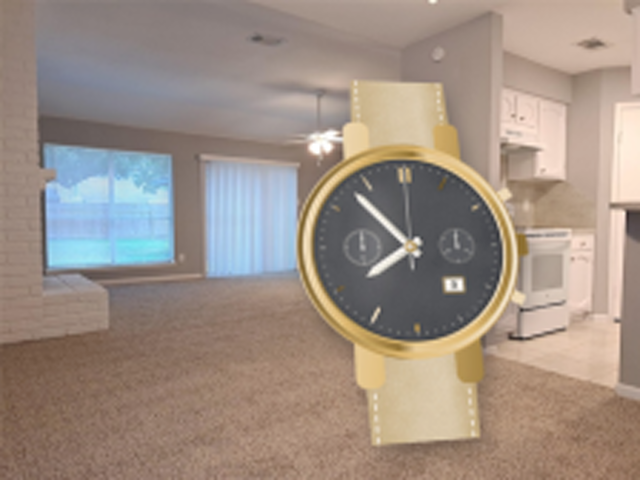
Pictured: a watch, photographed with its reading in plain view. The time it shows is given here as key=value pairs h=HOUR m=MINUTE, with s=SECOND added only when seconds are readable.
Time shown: h=7 m=53
